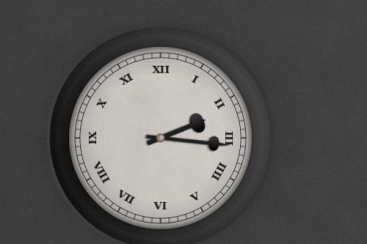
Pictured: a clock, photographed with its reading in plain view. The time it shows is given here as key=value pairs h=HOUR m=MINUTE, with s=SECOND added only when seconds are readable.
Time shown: h=2 m=16
